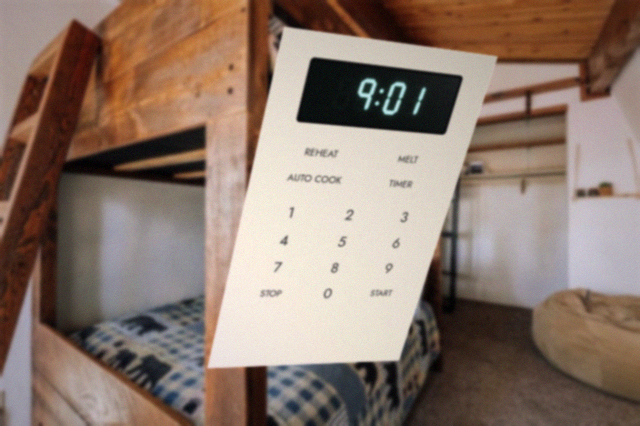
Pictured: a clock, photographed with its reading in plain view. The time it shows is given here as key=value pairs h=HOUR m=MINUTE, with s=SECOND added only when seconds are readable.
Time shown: h=9 m=1
